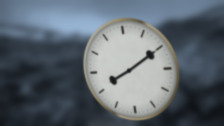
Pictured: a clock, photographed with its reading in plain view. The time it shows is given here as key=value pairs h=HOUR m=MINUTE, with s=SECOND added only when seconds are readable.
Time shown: h=8 m=10
